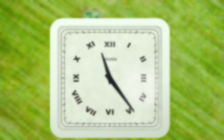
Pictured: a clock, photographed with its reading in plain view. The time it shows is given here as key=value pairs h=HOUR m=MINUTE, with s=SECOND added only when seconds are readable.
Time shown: h=11 m=24
